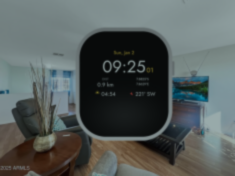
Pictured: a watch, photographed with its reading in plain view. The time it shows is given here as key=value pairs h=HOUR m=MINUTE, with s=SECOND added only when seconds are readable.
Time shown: h=9 m=25
